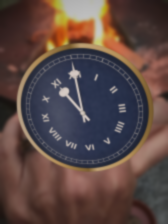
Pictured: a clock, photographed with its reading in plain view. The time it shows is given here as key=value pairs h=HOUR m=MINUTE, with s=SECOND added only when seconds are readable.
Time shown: h=11 m=0
